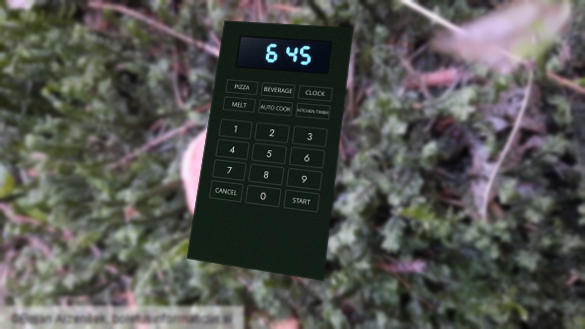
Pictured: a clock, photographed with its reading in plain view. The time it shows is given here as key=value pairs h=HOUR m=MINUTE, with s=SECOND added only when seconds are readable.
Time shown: h=6 m=45
